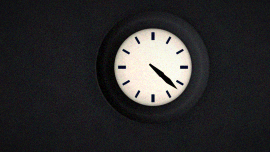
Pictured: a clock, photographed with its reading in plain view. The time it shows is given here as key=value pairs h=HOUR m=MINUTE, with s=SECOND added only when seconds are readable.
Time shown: h=4 m=22
